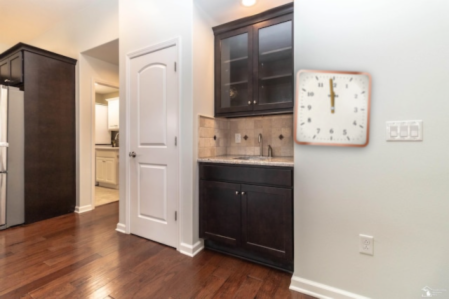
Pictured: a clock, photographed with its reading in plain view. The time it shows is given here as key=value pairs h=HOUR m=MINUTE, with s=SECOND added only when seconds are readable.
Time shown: h=11 m=59
